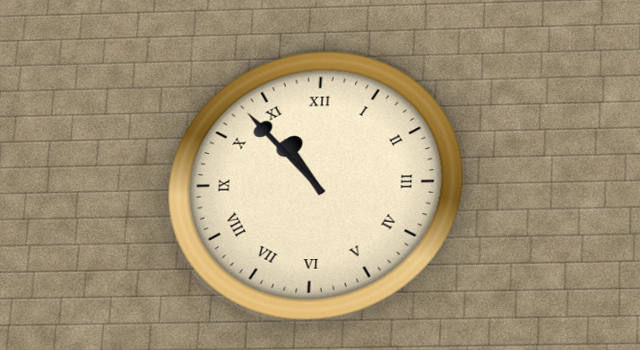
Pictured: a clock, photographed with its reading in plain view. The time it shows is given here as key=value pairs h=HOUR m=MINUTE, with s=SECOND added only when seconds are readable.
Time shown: h=10 m=53
